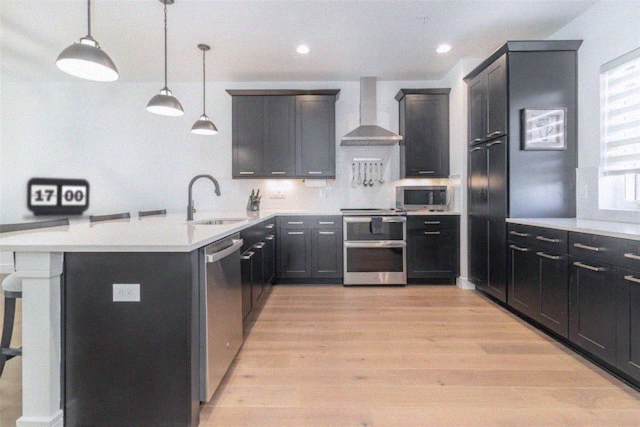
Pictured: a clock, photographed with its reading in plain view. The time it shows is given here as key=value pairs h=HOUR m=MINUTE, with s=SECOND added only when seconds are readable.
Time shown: h=17 m=0
